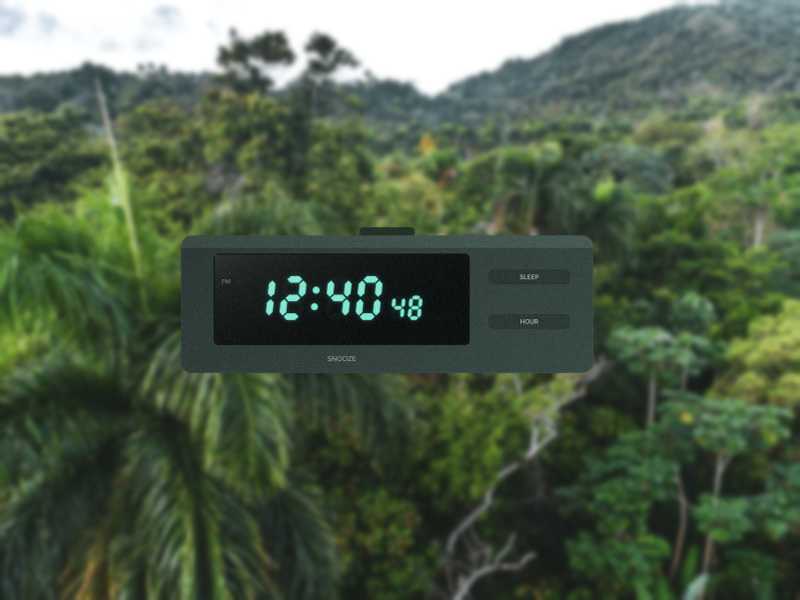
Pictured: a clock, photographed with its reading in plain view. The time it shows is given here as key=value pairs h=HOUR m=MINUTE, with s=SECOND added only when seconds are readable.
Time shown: h=12 m=40 s=48
